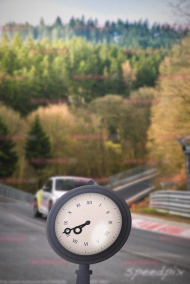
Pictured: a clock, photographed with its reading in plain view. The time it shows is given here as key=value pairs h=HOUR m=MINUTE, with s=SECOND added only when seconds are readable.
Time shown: h=7 m=41
